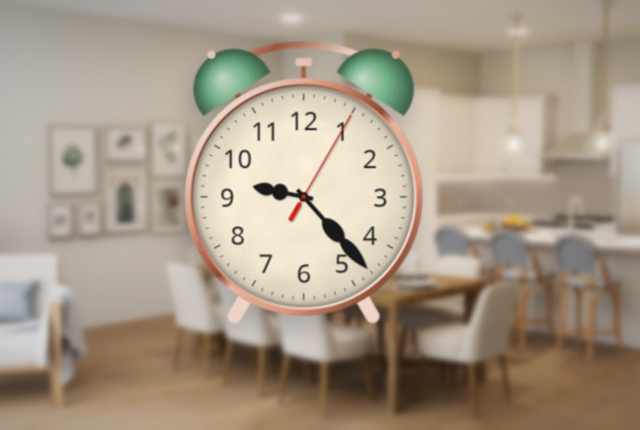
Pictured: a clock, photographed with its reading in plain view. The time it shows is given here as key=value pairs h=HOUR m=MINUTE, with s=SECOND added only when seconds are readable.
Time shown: h=9 m=23 s=5
